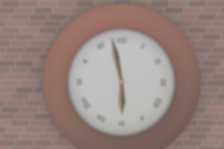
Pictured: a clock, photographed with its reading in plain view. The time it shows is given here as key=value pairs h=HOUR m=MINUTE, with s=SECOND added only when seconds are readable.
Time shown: h=5 m=58
